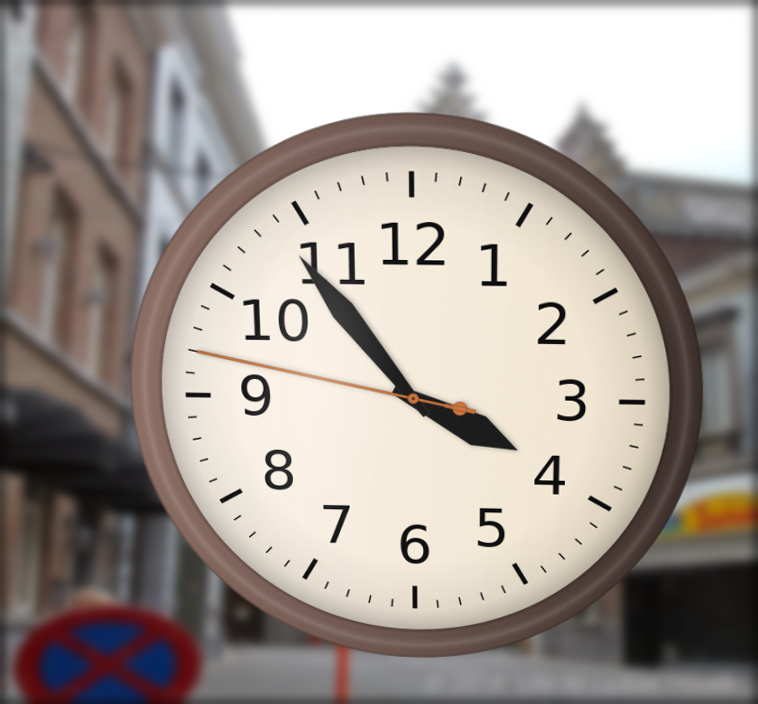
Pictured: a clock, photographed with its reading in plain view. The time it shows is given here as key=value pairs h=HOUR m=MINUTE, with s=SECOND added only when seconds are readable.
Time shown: h=3 m=53 s=47
